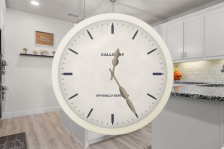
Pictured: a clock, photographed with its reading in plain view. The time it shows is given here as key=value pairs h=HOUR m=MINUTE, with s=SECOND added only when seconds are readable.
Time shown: h=12 m=25
